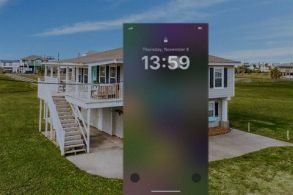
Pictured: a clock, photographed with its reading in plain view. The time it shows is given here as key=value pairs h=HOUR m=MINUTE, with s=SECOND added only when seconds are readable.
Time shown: h=13 m=59
